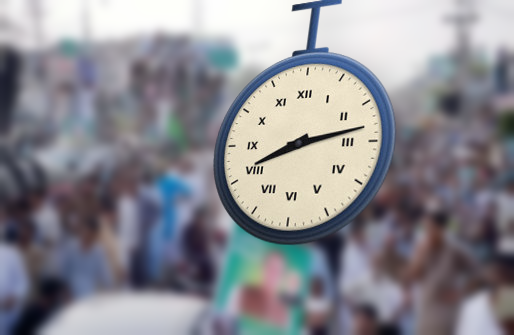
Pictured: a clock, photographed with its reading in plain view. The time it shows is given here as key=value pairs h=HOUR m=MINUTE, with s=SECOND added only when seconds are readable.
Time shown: h=8 m=13
